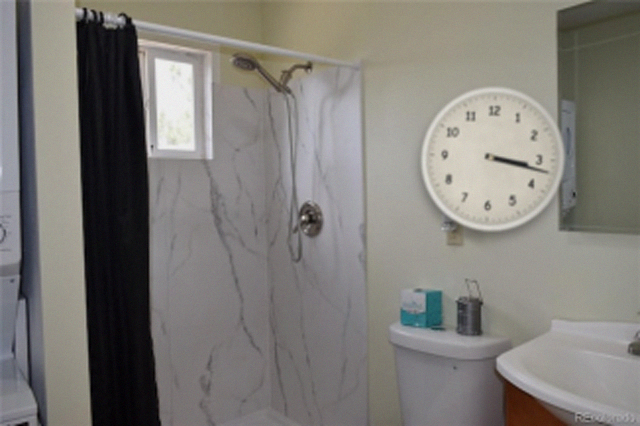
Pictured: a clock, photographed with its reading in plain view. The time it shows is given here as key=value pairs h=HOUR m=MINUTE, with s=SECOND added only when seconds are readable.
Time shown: h=3 m=17
